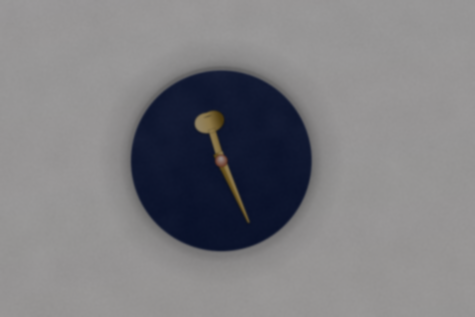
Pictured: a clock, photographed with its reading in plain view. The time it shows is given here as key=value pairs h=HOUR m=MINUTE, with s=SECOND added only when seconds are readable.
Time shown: h=11 m=26
